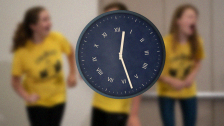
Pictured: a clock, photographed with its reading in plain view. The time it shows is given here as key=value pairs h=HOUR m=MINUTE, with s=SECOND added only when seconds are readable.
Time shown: h=12 m=28
